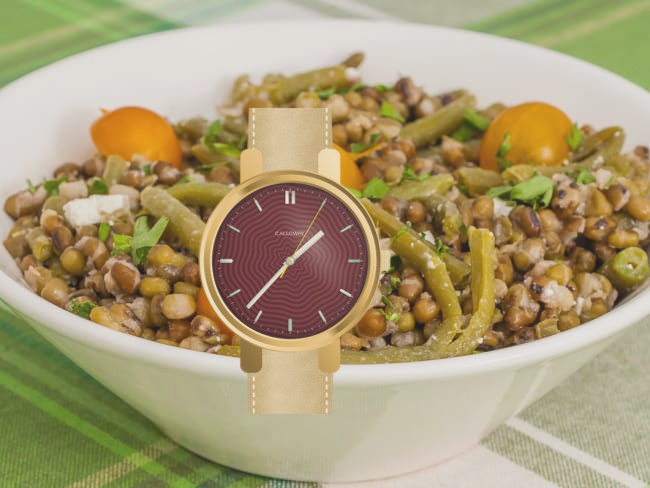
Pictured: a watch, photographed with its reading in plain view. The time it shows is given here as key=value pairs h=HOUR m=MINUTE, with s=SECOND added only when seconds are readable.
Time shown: h=1 m=37 s=5
